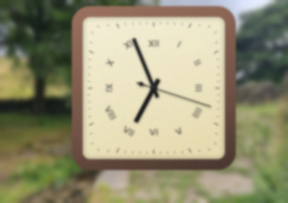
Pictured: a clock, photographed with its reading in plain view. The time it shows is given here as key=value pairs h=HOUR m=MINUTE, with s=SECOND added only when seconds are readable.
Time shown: h=6 m=56 s=18
